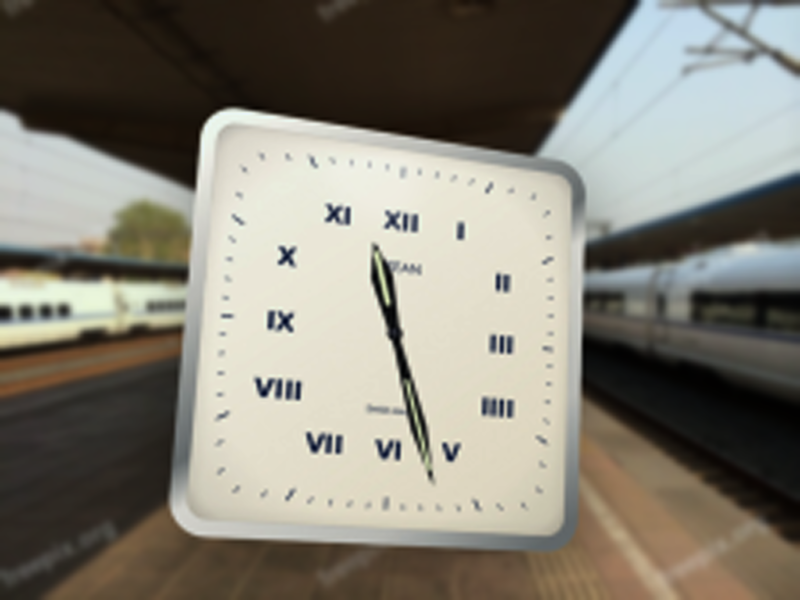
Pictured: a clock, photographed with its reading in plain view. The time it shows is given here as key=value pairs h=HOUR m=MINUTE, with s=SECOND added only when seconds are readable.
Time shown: h=11 m=27
